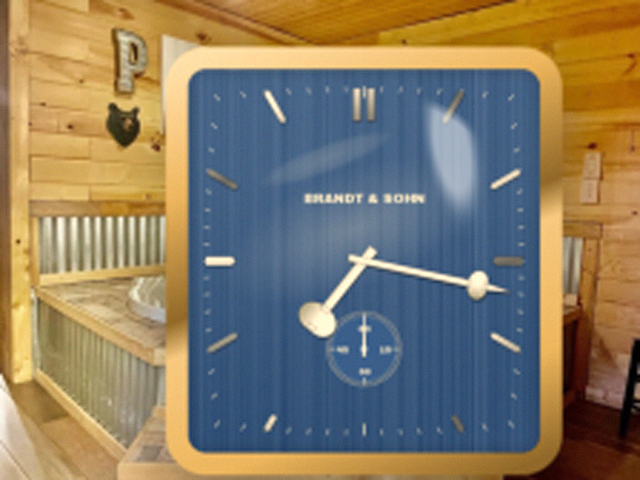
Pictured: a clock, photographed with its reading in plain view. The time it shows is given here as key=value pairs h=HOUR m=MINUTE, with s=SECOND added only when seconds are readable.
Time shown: h=7 m=17
